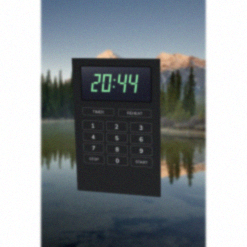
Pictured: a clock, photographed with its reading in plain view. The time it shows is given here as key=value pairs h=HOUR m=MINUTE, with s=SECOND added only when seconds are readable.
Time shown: h=20 m=44
